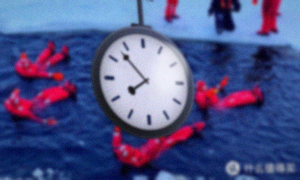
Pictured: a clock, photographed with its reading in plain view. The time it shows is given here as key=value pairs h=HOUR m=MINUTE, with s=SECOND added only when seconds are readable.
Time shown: h=7 m=53
